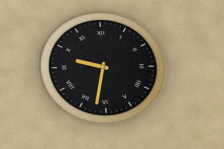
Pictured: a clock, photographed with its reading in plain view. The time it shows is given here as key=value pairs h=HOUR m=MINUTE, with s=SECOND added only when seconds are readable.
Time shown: h=9 m=32
